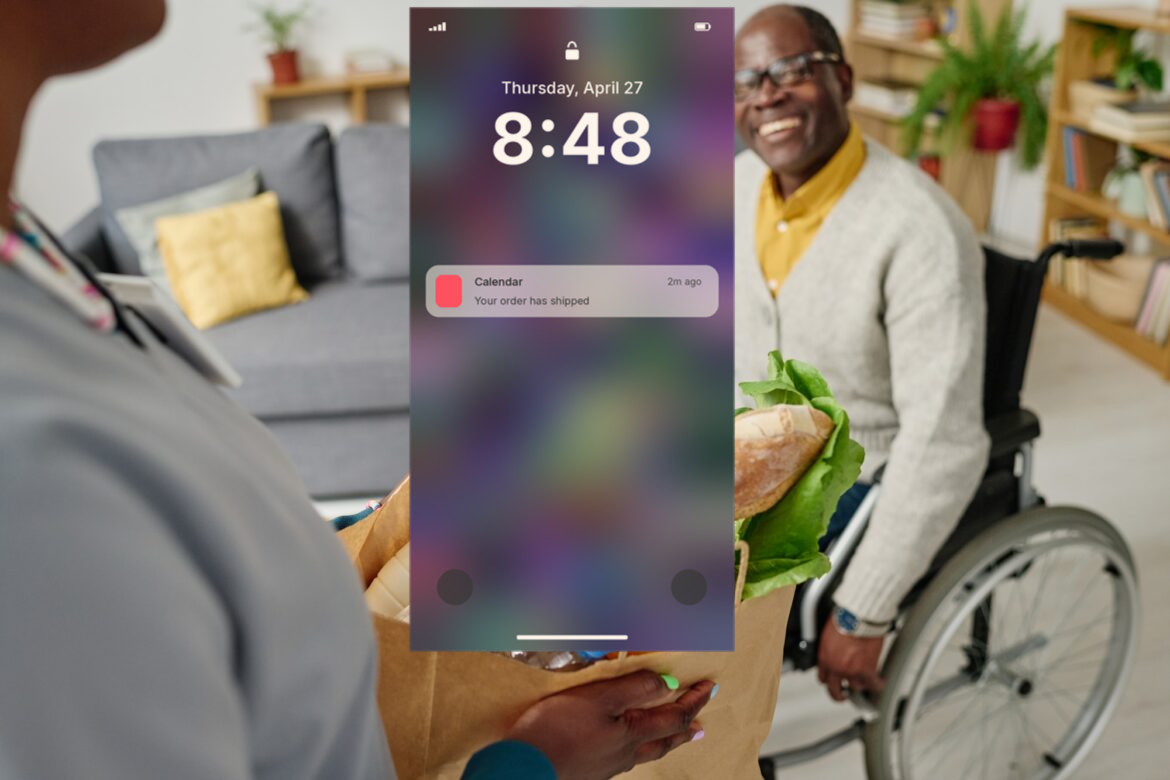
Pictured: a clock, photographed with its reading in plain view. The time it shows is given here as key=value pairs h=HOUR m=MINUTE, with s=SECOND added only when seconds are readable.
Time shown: h=8 m=48
